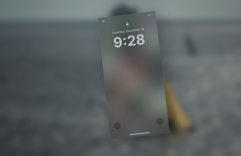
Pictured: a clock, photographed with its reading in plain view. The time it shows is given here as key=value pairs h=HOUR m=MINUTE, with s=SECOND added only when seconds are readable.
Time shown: h=9 m=28
